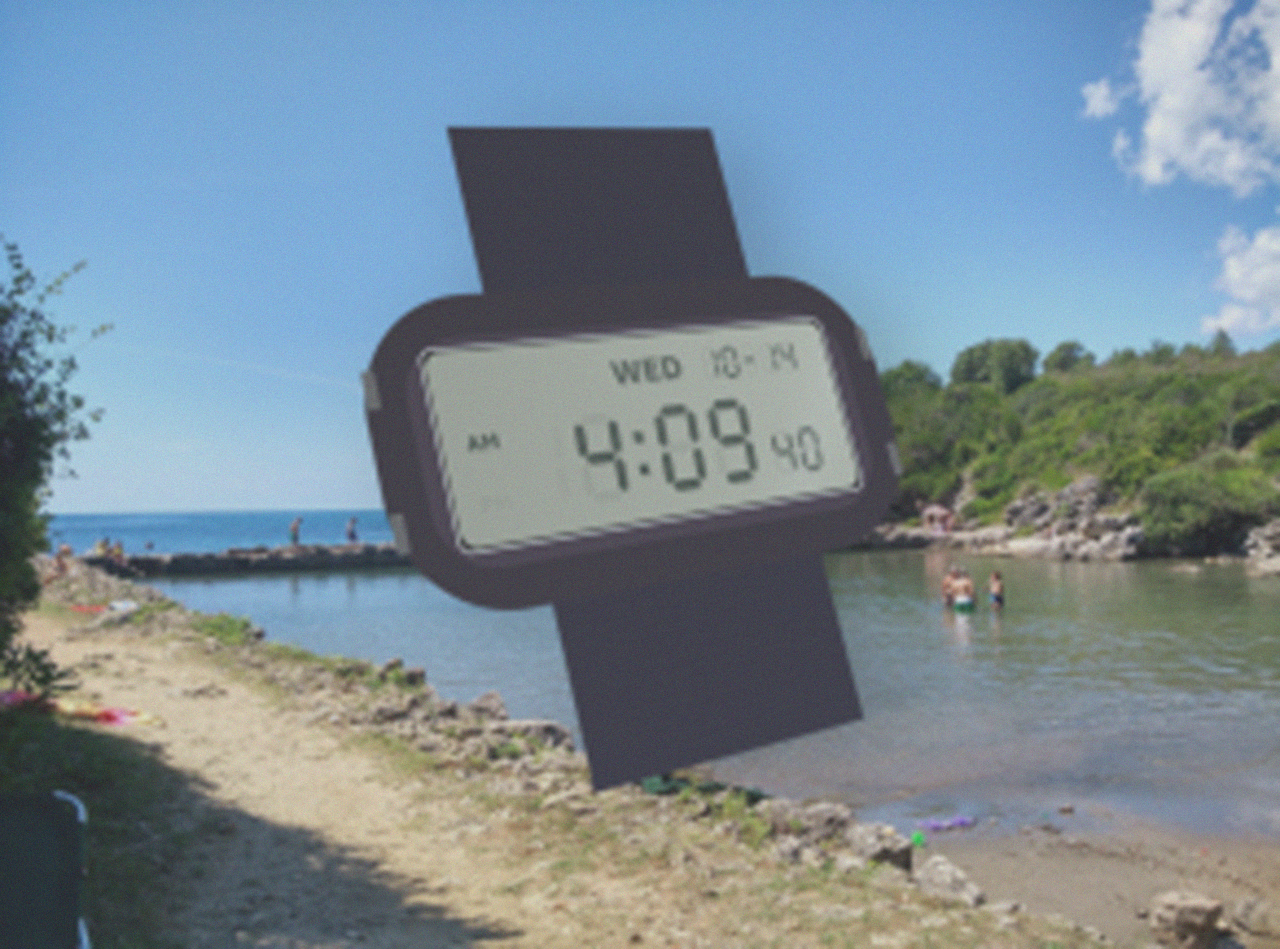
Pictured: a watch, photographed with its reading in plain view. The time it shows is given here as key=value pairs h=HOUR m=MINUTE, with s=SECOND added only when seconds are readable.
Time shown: h=4 m=9 s=40
